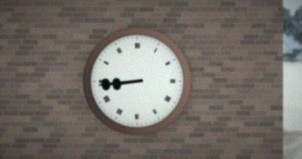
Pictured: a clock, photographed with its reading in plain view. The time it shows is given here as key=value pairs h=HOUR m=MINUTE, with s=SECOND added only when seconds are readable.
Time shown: h=8 m=44
